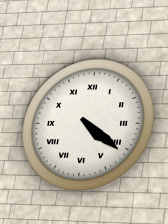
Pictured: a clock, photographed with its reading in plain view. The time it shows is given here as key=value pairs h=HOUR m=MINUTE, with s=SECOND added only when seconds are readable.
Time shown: h=4 m=21
